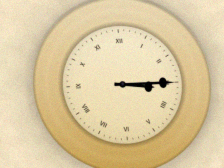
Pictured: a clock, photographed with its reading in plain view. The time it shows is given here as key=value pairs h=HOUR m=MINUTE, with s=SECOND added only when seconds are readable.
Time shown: h=3 m=15
